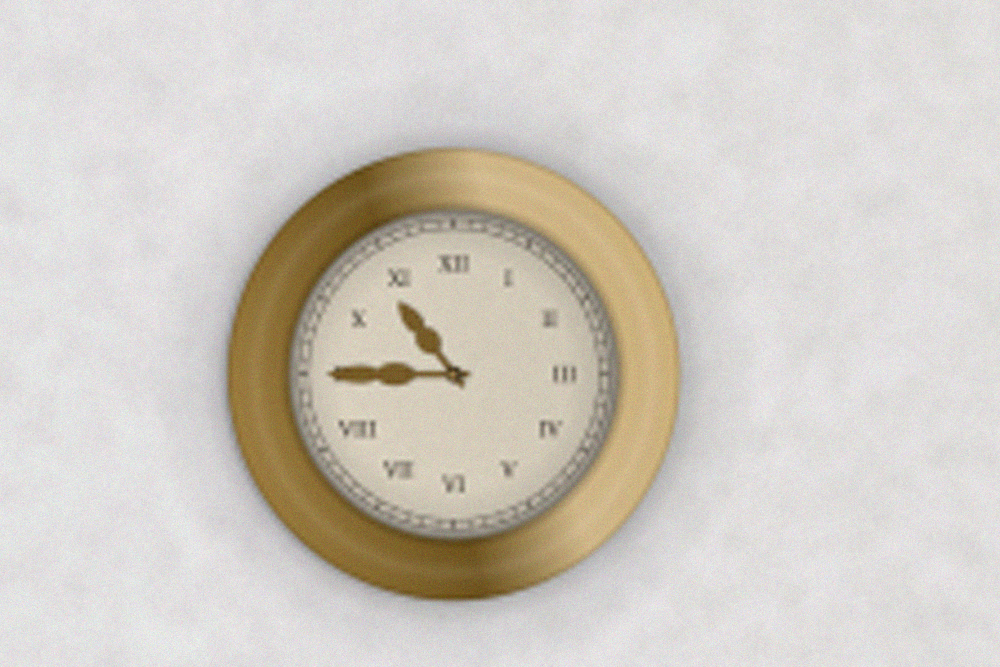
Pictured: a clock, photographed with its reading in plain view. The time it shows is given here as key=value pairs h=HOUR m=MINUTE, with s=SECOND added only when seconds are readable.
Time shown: h=10 m=45
